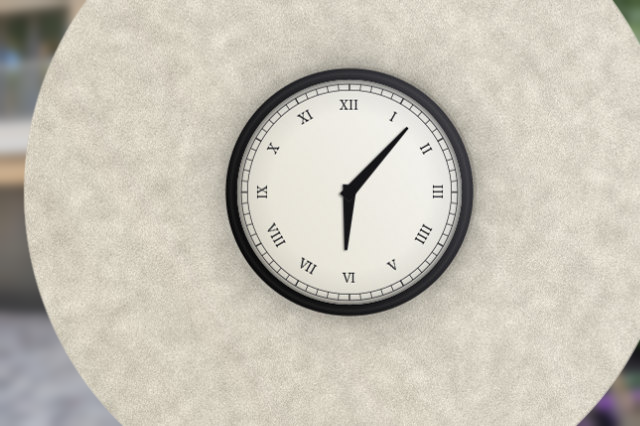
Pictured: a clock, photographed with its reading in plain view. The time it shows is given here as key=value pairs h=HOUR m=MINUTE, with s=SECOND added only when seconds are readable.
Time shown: h=6 m=7
